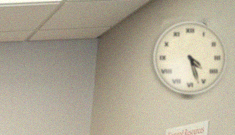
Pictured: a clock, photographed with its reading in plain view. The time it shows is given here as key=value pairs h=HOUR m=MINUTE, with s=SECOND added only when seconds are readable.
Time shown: h=4 m=27
